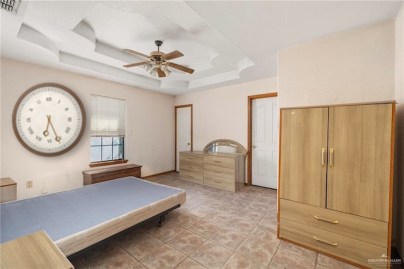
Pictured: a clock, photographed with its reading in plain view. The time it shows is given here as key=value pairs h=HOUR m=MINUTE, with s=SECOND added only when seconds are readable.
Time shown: h=6 m=26
